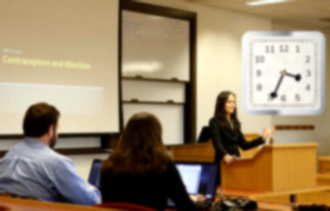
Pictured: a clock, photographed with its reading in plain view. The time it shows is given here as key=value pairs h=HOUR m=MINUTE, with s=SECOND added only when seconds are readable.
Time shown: h=3 m=34
